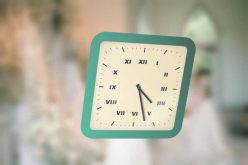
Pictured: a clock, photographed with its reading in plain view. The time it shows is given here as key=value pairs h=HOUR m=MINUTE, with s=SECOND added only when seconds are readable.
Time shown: h=4 m=27
